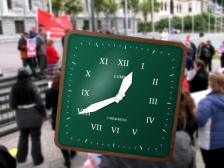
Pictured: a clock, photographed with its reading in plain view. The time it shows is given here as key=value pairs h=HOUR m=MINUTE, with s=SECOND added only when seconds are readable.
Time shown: h=12 m=40
